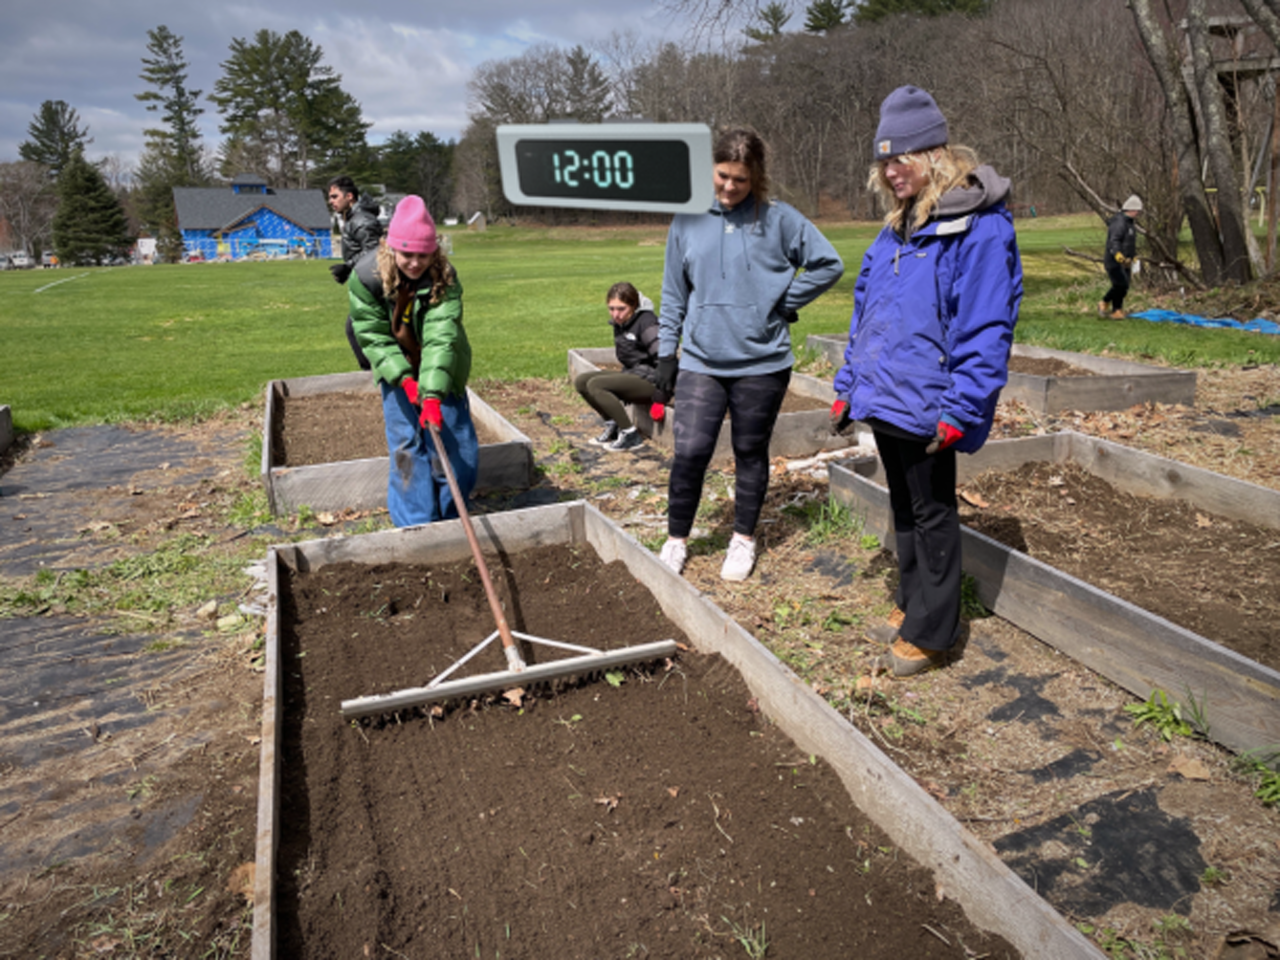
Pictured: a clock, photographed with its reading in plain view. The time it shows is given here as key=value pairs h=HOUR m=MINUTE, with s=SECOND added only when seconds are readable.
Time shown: h=12 m=0
